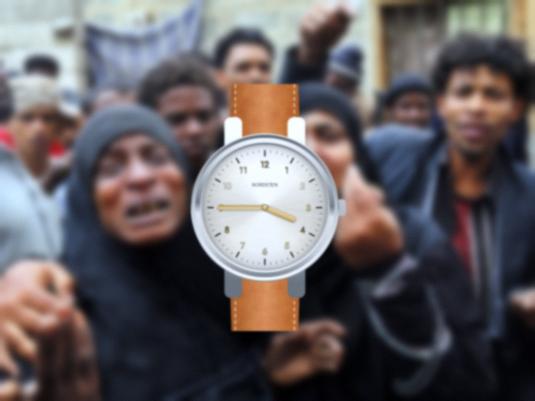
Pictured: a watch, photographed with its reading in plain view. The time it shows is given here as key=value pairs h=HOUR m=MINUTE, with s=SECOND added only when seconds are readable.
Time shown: h=3 m=45
